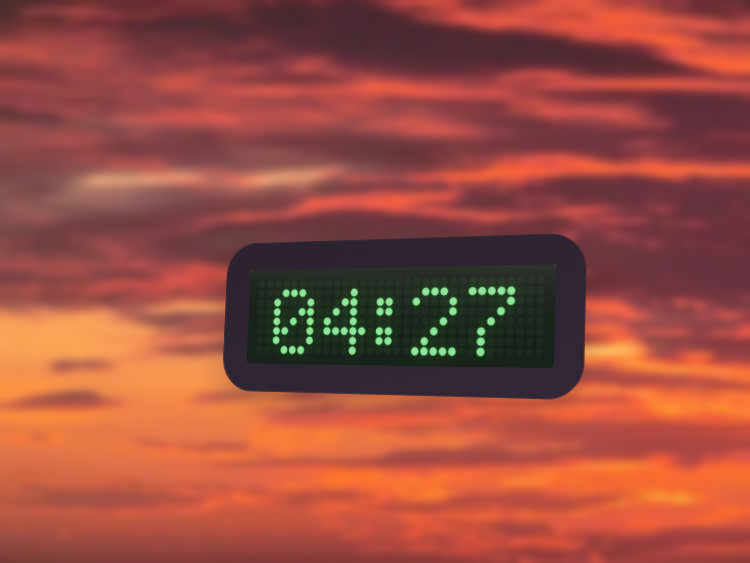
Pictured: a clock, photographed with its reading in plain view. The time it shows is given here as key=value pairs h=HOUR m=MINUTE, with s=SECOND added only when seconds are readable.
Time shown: h=4 m=27
